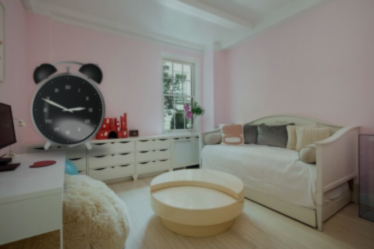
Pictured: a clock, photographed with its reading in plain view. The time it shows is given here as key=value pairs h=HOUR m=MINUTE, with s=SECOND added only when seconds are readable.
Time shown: h=2 m=49
